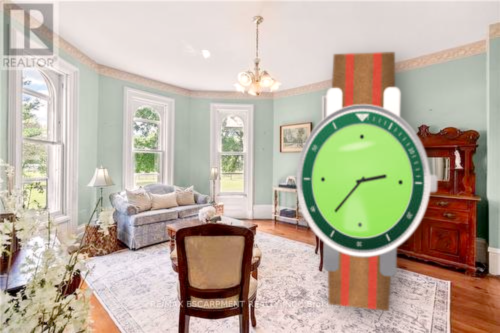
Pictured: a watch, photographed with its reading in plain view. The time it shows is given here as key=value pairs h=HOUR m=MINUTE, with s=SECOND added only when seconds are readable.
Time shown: h=2 m=37
